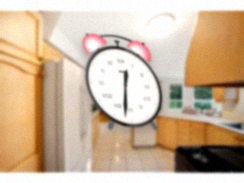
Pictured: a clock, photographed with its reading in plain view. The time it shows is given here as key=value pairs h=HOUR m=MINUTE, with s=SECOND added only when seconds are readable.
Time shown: h=12 m=32
